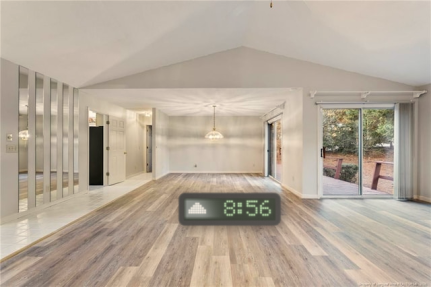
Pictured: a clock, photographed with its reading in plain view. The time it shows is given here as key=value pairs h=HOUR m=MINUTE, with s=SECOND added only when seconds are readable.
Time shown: h=8 m=56
